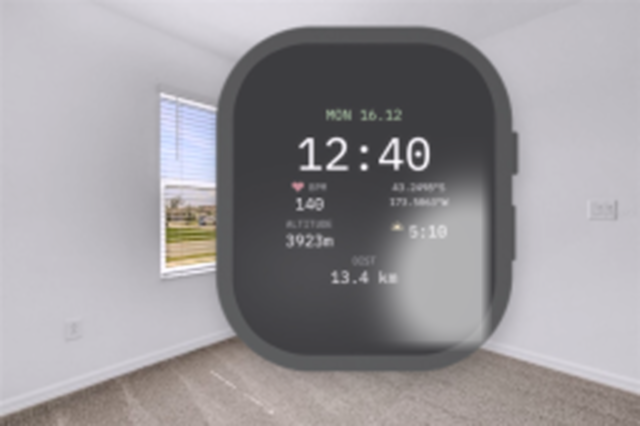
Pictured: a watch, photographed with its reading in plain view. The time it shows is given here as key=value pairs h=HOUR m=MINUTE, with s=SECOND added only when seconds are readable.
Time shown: h=12 m=40
